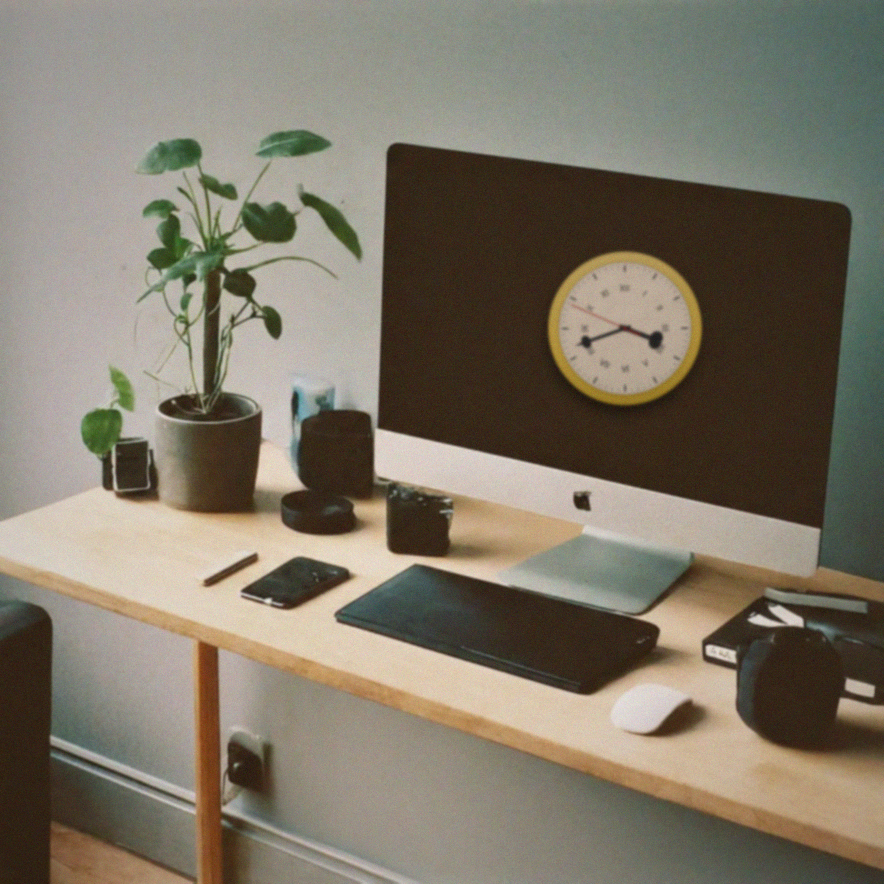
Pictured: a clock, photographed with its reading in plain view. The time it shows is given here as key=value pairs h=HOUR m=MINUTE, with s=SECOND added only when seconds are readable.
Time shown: h=3 m=41 s=49
